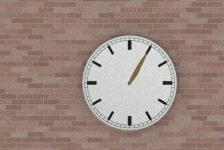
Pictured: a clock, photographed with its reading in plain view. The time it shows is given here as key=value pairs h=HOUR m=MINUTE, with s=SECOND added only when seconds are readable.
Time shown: h=1 m=5
